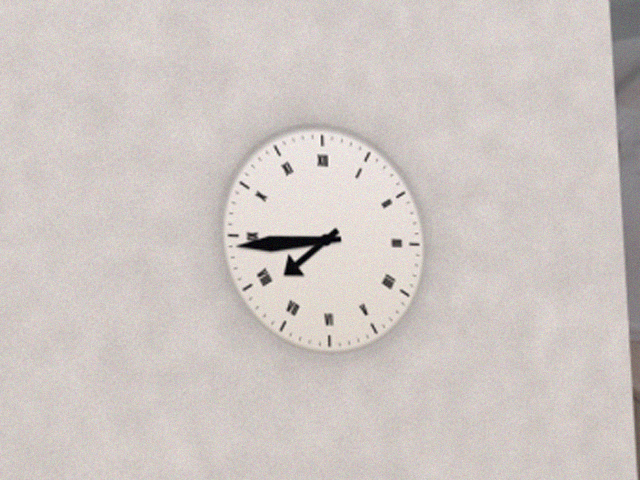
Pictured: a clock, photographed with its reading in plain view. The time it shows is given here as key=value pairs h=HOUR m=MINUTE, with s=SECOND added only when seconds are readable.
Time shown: h=7 m=44
